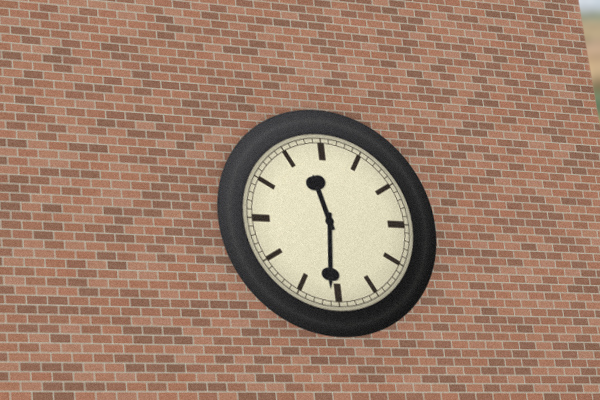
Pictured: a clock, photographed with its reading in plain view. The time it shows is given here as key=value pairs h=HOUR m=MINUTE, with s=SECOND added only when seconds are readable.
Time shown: h=11 m=31
